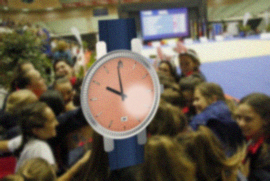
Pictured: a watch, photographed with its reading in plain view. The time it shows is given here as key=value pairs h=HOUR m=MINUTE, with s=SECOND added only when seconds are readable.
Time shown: h=9 m=59
